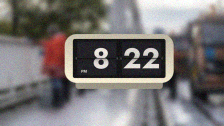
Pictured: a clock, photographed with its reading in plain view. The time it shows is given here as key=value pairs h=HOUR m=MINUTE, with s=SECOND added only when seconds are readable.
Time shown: h=8 m=22
